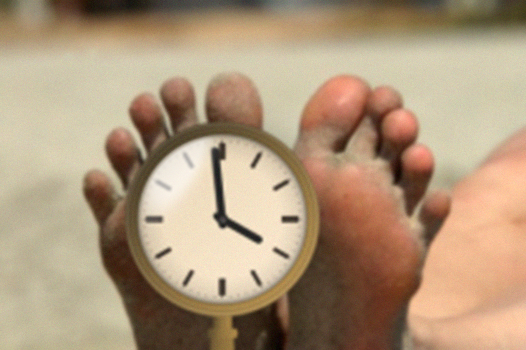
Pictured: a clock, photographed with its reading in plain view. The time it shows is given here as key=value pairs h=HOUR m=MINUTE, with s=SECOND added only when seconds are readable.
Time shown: h=3 m=59
